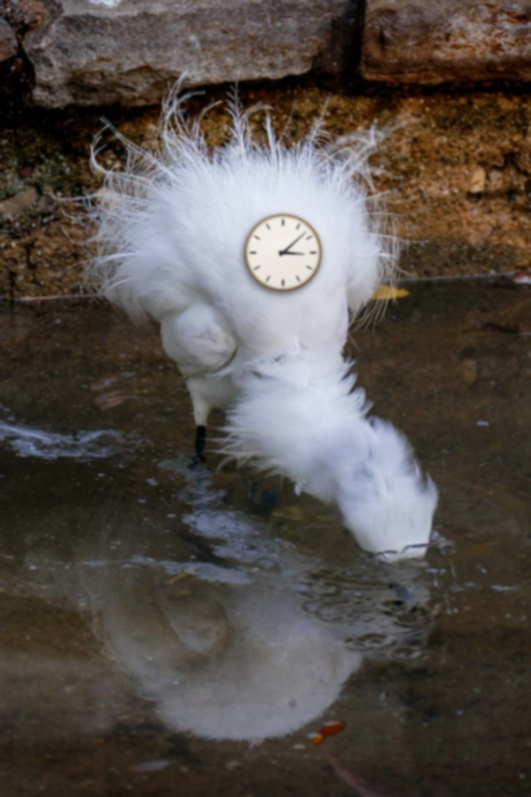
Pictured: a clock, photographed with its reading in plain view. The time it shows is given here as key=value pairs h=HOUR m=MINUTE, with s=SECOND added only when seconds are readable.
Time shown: h=3 m=8
